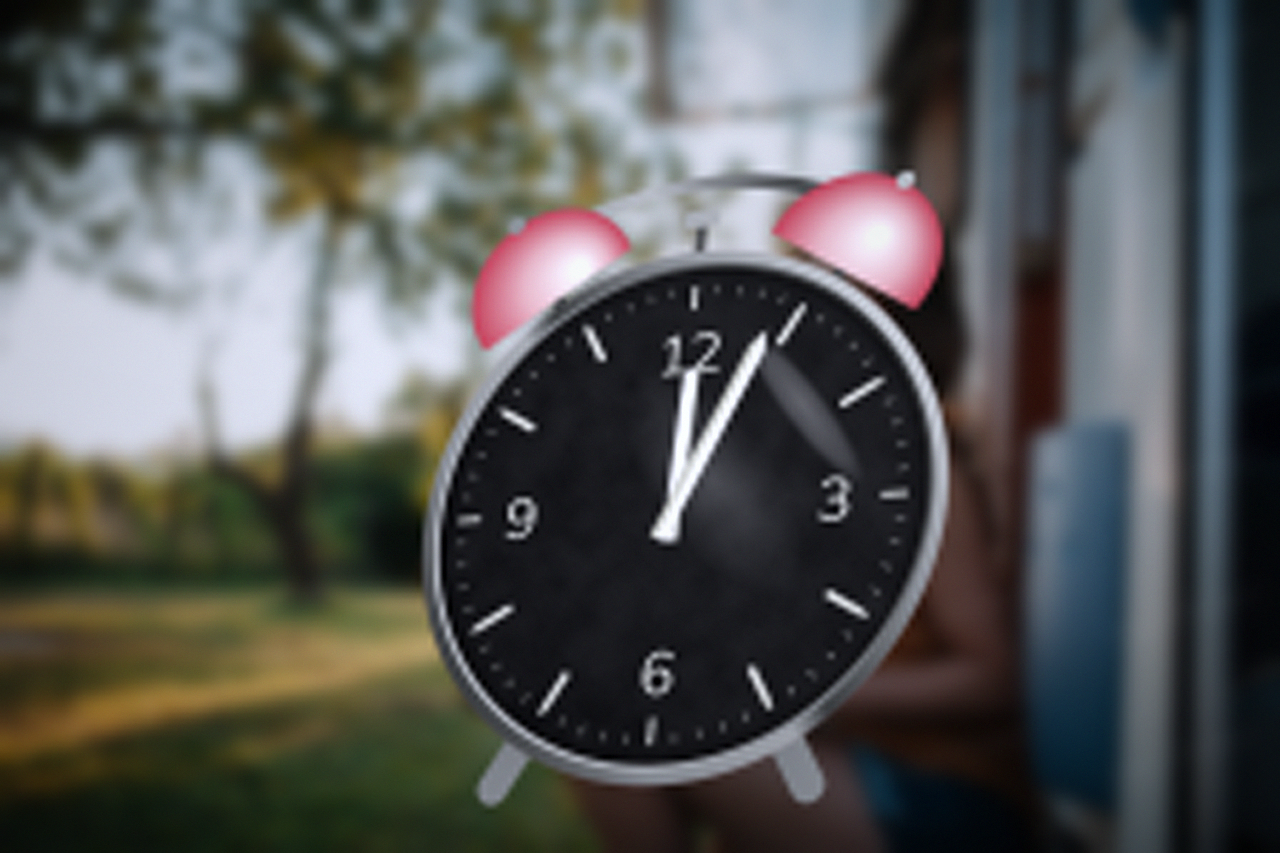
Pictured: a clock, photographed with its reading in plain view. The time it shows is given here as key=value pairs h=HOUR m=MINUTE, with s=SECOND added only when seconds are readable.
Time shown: h=12 m=4
